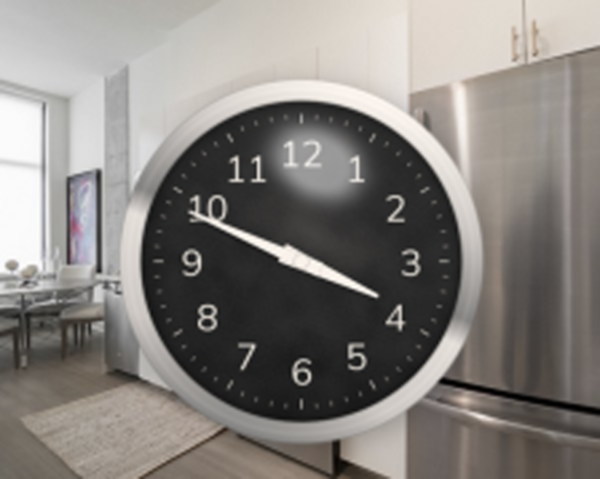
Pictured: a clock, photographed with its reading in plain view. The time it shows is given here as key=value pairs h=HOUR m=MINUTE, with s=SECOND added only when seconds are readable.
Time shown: h=3 m=49
